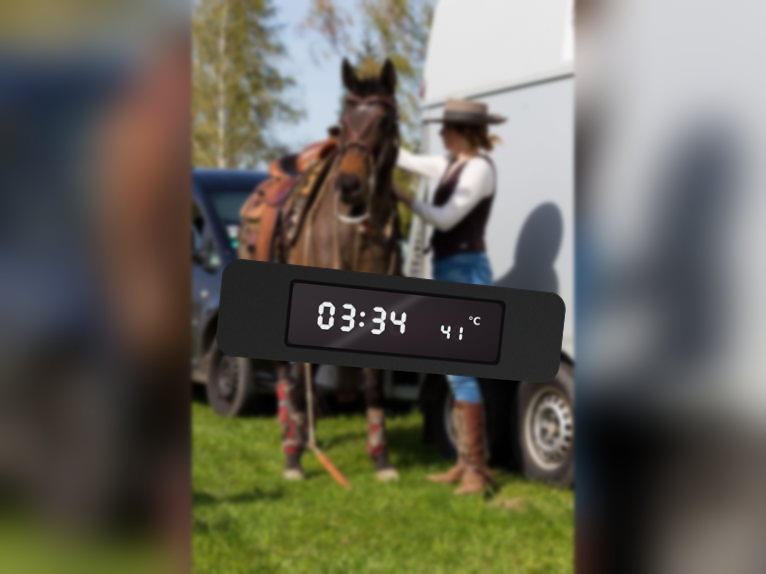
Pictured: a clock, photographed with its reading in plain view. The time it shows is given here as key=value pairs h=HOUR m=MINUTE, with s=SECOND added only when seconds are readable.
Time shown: h=3 m=34
